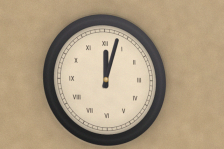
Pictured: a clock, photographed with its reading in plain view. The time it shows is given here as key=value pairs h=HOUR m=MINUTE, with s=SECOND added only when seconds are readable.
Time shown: h=12 m=3
